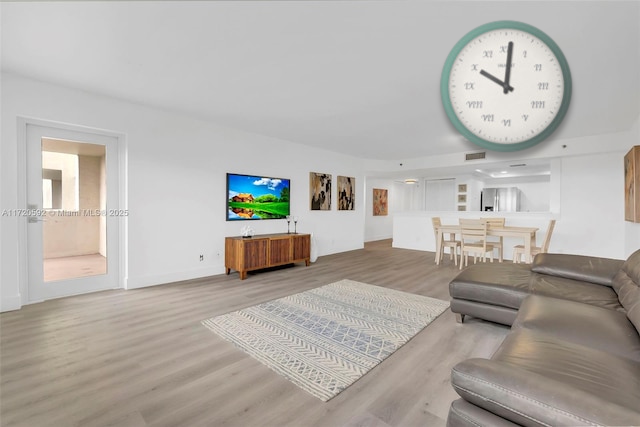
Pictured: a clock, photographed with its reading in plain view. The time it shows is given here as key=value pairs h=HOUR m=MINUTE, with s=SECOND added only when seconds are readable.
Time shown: h=10 m=1
